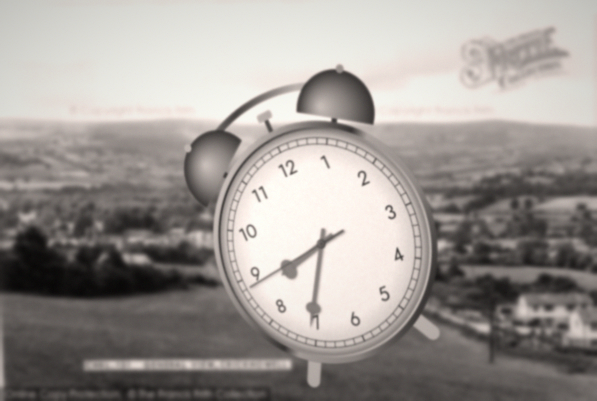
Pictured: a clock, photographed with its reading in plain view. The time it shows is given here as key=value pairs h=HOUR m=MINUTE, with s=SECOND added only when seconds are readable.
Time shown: h=8 m=35 s=44
